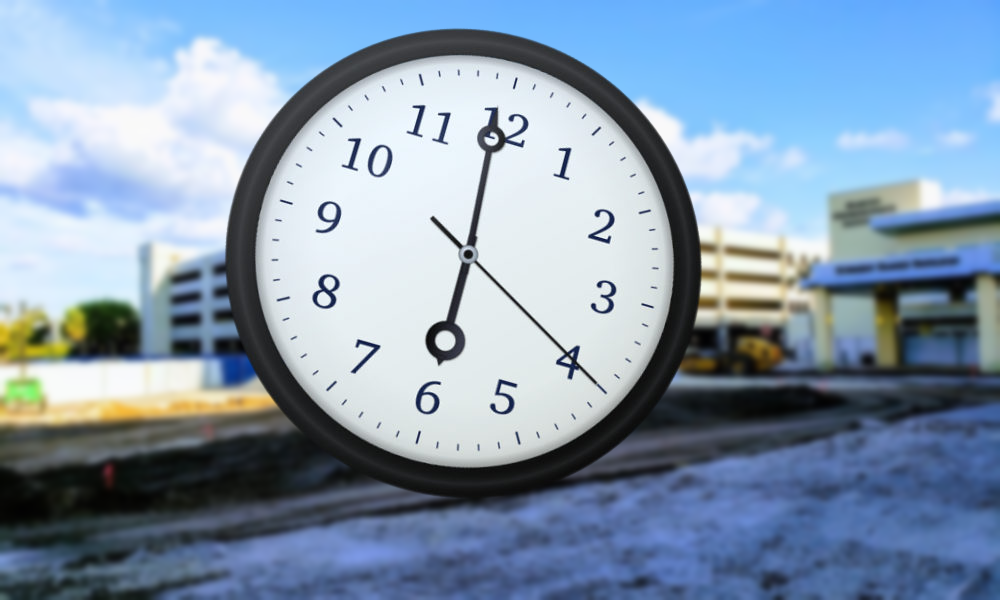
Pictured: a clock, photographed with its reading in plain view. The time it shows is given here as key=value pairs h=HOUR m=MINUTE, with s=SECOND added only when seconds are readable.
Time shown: h=5 m=59 s=20
